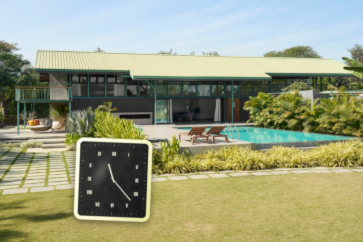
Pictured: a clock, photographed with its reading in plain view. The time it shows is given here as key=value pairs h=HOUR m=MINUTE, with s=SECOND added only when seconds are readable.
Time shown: h=11 m=23
